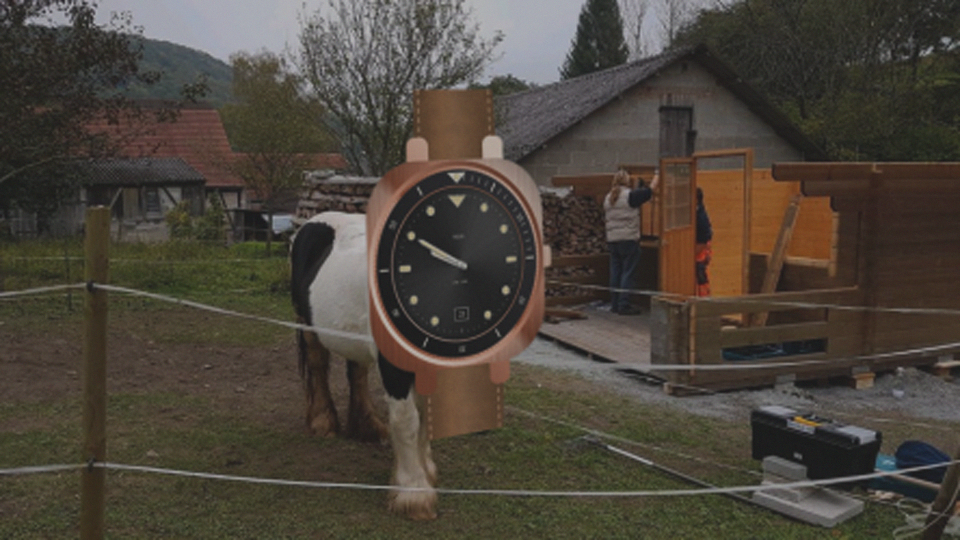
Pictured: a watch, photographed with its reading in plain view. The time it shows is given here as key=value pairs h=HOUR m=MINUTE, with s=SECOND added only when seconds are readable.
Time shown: h=9 m=50
